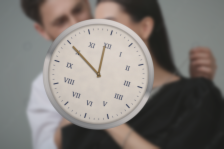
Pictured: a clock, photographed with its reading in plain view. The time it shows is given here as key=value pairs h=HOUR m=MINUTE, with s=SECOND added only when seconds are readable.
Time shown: h=11 m=50
